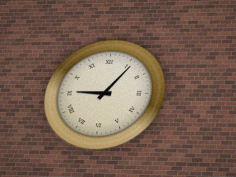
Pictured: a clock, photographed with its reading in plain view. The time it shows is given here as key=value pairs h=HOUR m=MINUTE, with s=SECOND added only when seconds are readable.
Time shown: h=9 m=6
